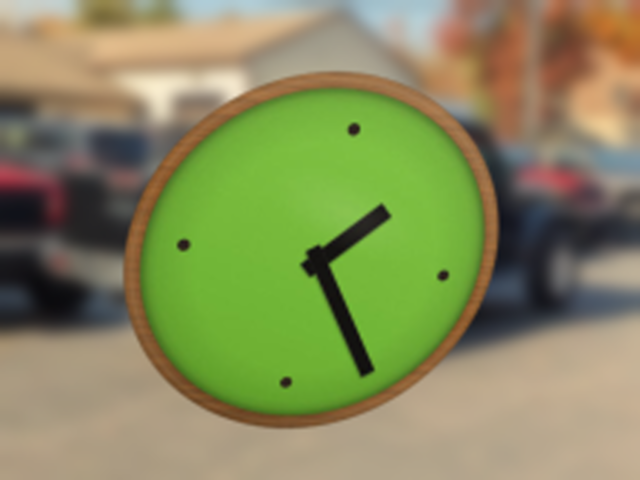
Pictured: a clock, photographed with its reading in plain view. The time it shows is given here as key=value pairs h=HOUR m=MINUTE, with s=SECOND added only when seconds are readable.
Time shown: h=1 m=24
